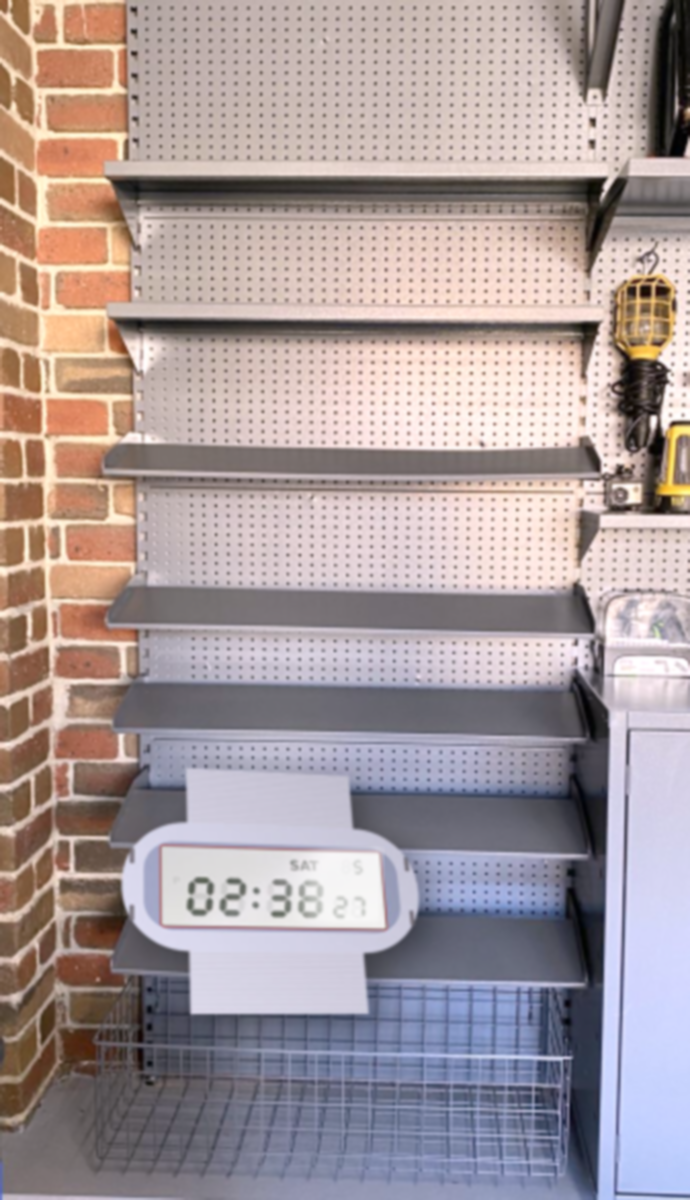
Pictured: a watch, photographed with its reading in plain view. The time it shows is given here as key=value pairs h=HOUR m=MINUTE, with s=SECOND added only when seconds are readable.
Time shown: h=2 m=38 s=27
